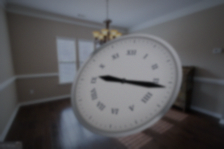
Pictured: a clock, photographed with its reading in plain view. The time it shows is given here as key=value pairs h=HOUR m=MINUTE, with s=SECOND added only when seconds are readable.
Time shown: h=9 m=16
